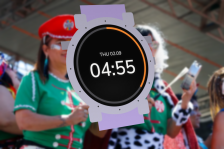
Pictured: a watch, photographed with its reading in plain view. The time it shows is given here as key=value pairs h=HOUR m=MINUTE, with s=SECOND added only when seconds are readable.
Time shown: h=4 m=55
